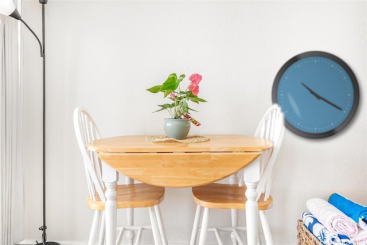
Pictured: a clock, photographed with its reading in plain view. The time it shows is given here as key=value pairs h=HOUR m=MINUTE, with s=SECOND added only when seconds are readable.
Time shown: h=10 m=20
